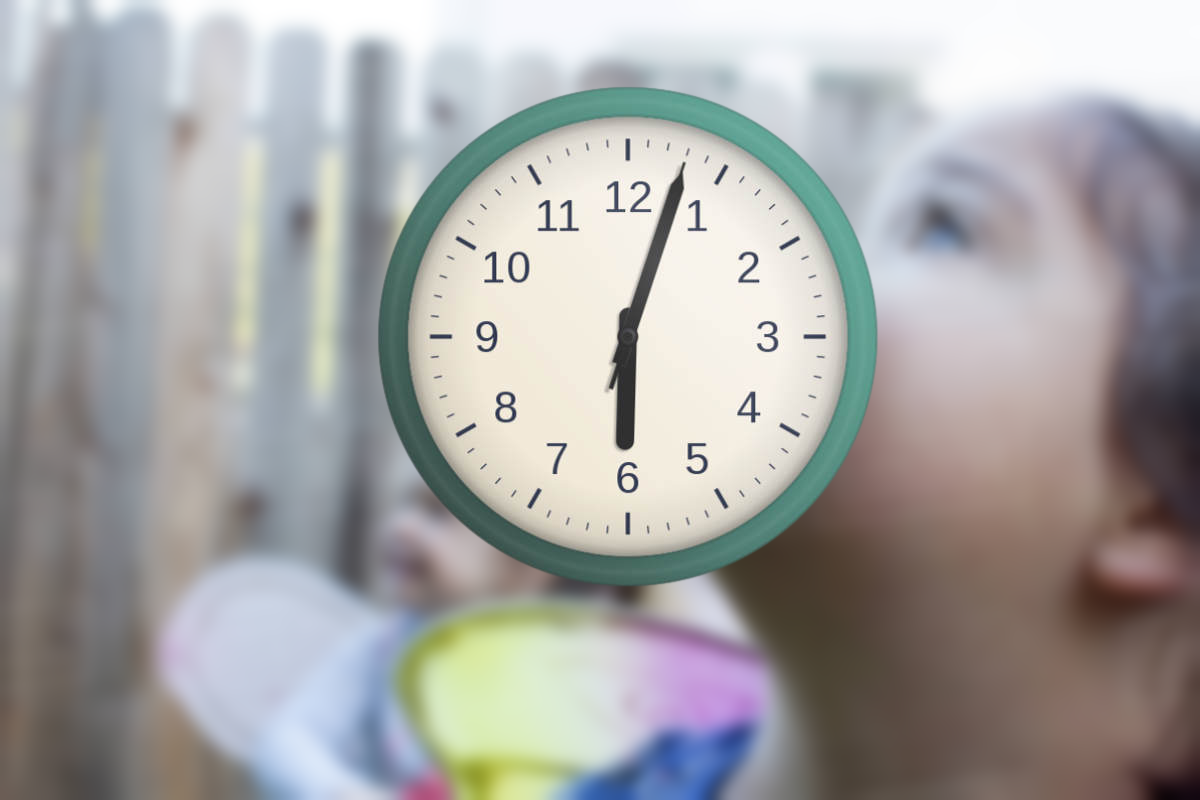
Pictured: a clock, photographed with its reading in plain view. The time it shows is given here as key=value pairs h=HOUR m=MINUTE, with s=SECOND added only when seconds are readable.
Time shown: h=6 m=3 s=3
